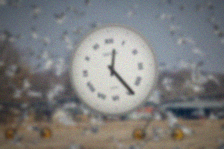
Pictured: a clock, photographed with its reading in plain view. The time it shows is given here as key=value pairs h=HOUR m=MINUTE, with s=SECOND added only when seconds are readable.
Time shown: h=12 m=24
